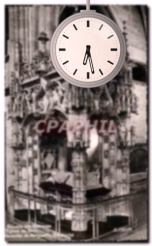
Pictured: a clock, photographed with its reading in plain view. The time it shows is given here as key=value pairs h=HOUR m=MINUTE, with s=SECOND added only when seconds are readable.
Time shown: h=6 m=28
